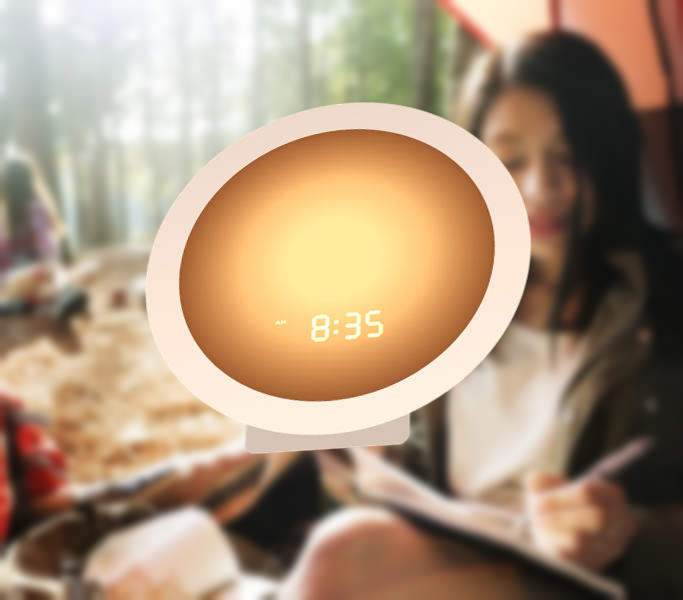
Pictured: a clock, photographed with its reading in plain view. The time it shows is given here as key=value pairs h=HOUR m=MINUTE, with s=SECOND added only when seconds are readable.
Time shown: h=8 m=35
